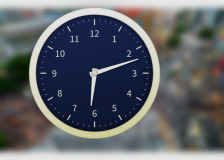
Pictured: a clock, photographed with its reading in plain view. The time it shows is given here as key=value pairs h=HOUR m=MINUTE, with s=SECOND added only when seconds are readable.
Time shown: h=6 m=12
